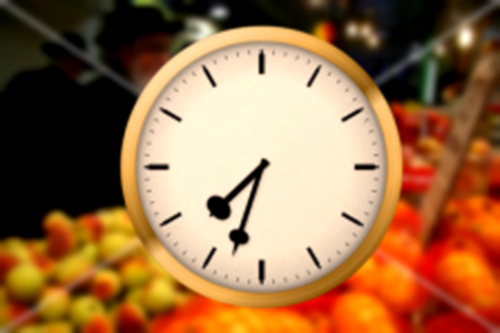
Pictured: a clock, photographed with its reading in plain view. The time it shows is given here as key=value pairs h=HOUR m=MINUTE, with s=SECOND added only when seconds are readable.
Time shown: h=7 m=33
